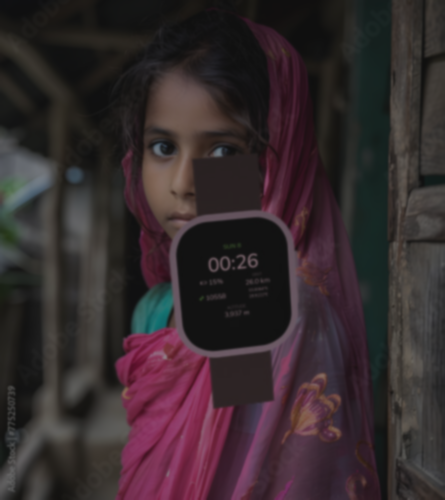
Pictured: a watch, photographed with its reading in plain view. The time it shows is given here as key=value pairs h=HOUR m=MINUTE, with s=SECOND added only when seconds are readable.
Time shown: h=0 m=26
